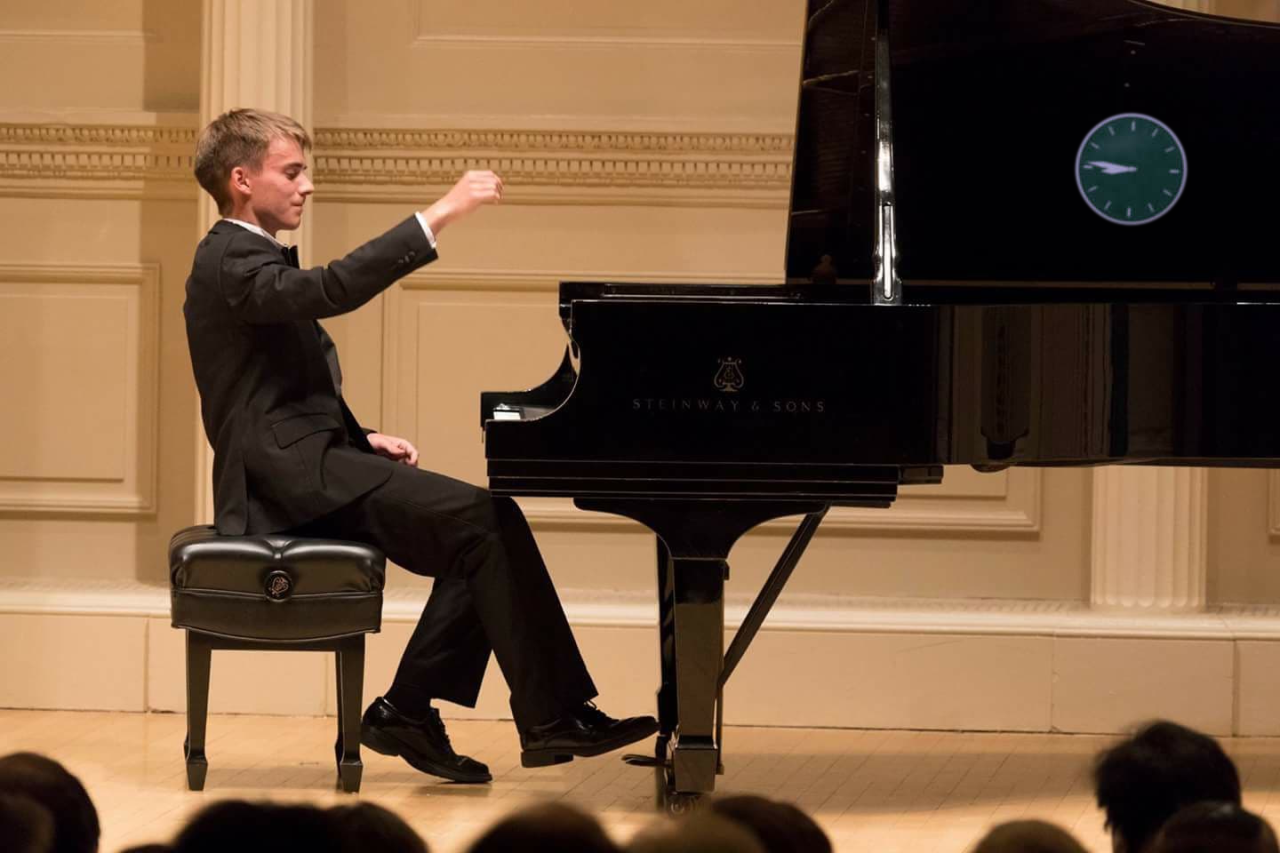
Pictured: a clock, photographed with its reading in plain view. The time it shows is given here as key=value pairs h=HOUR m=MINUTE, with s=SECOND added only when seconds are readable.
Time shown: h=8 m=46
